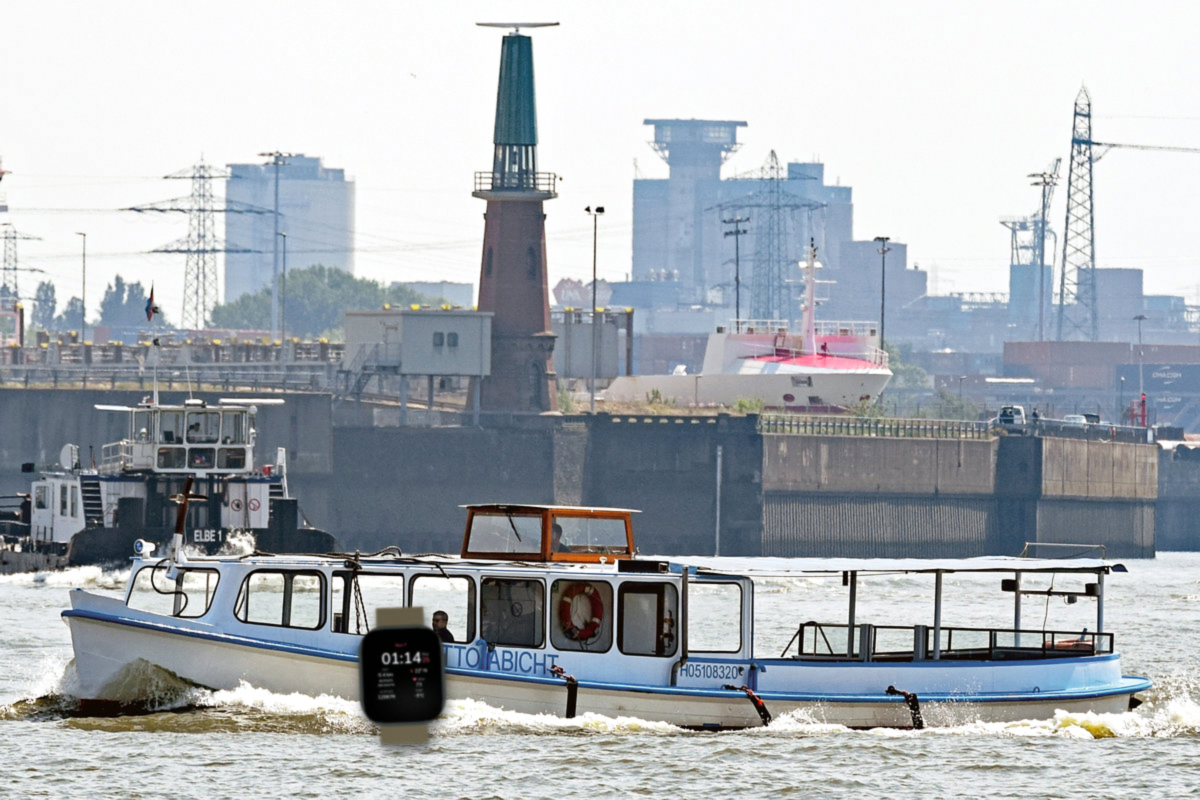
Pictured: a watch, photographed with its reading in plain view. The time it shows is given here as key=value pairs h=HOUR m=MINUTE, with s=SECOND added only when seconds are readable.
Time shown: h=1 m=14
